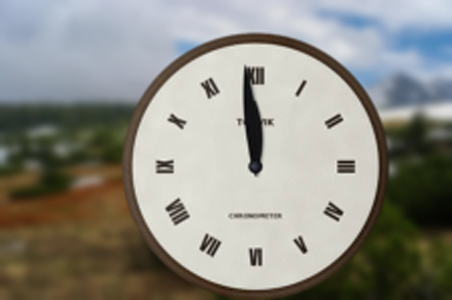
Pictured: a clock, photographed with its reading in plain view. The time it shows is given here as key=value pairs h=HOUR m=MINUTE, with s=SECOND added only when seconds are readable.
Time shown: h=11 m=59
